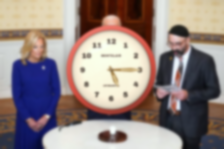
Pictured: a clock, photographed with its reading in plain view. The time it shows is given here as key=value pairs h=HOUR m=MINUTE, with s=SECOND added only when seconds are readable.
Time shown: h=5 m=15
